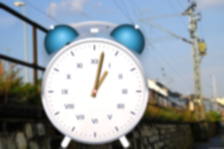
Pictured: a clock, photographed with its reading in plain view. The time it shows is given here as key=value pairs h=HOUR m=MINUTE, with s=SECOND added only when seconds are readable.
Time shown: h=1 m=2
